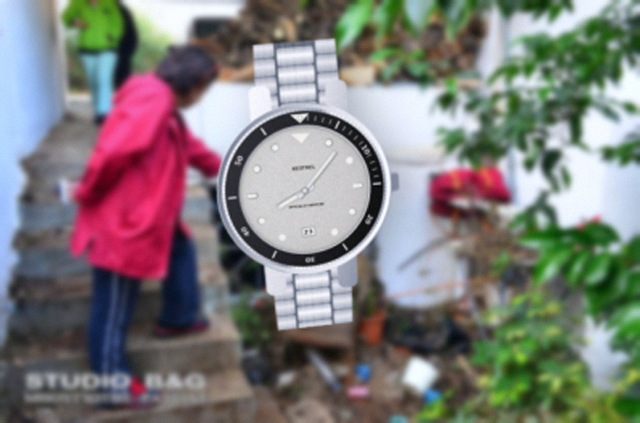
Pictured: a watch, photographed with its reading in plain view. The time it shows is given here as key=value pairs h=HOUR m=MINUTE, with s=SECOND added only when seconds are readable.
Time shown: h=8 m=7
